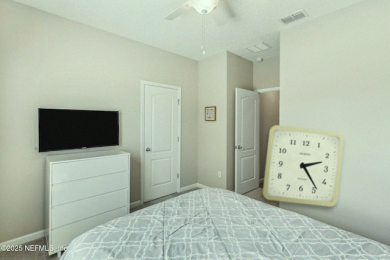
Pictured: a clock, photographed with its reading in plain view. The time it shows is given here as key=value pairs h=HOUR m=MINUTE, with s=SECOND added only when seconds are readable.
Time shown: h=2 m=24
